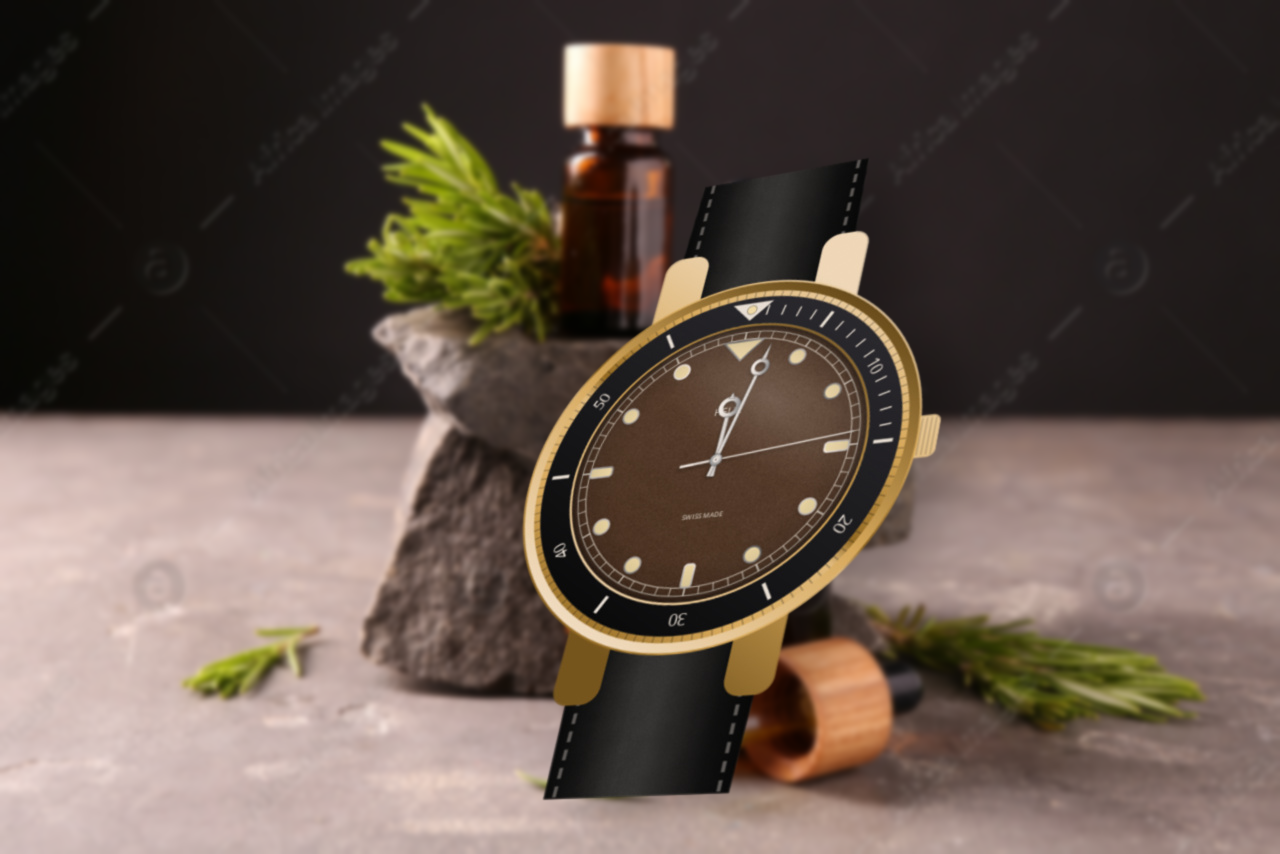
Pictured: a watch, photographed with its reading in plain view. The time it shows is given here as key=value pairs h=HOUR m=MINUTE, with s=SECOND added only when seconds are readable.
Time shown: h=12 m=2 s=14
